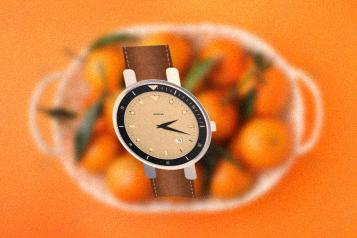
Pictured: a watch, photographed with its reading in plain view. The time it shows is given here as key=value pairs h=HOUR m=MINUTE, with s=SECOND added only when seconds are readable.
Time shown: h=2 m=18
